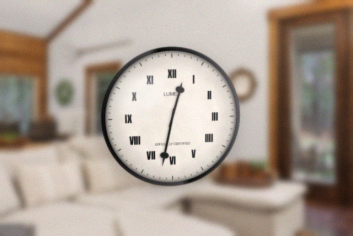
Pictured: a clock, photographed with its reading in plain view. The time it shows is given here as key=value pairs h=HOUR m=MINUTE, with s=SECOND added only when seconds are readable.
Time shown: h=12 m=32
